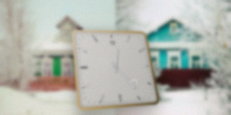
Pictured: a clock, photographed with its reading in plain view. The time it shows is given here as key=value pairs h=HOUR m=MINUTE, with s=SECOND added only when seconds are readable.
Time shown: h=12 m=24
